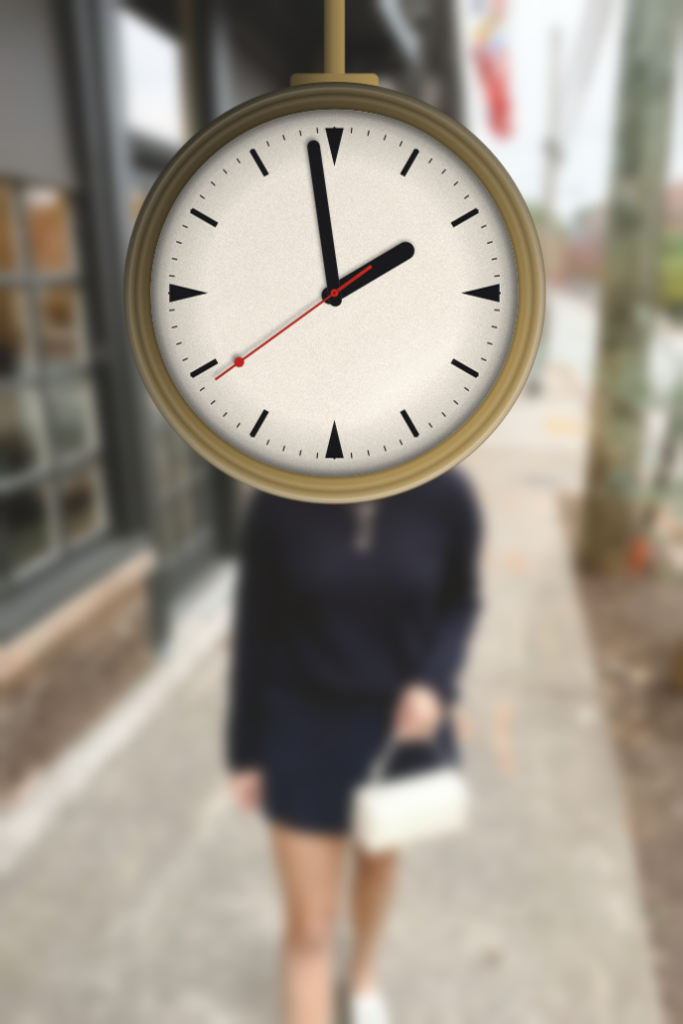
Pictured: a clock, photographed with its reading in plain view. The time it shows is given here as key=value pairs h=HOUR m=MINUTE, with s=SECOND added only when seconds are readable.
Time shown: h=1 m=58 s=39
